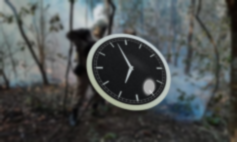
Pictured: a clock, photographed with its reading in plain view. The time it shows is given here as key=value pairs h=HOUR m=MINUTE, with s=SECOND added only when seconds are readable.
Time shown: h=6 m=57
